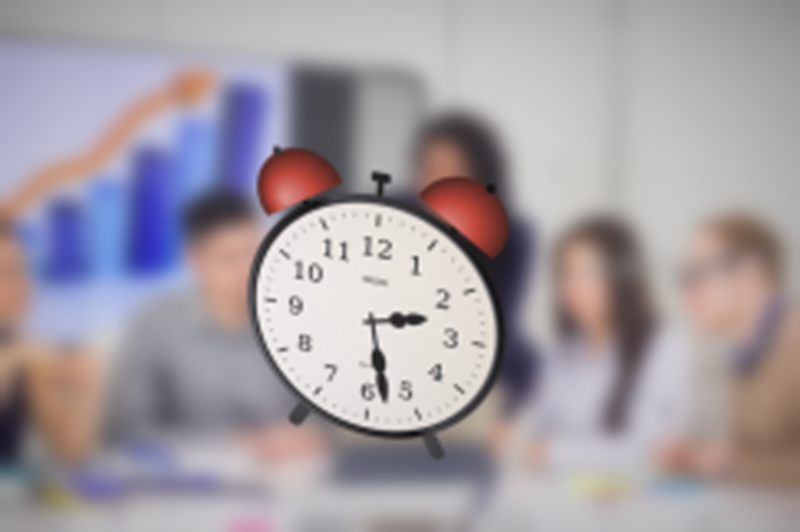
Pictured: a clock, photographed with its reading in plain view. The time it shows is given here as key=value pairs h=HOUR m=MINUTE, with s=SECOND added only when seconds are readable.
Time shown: h=2 m=28
